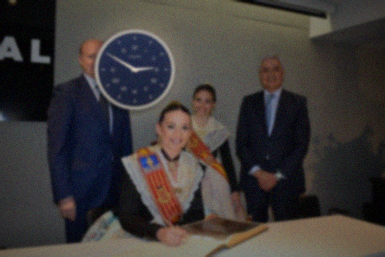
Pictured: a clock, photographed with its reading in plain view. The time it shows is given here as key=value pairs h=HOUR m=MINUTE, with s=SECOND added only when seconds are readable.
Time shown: h=2 m=50
